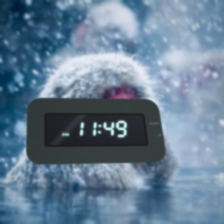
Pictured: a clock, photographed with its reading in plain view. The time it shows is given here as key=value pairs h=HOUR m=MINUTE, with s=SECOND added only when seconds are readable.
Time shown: h=11 m=49
